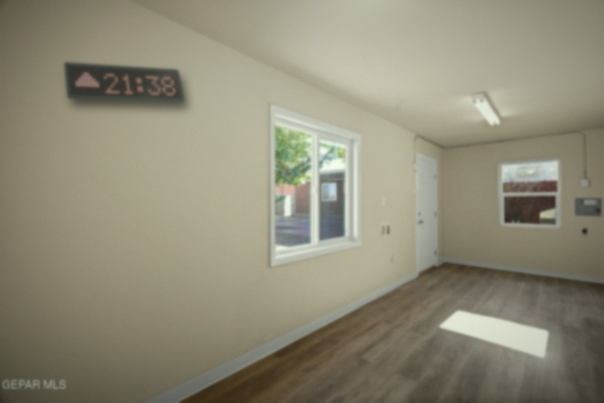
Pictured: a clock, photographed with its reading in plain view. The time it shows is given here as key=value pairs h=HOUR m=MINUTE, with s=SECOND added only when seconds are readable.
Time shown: h=21 m=38
